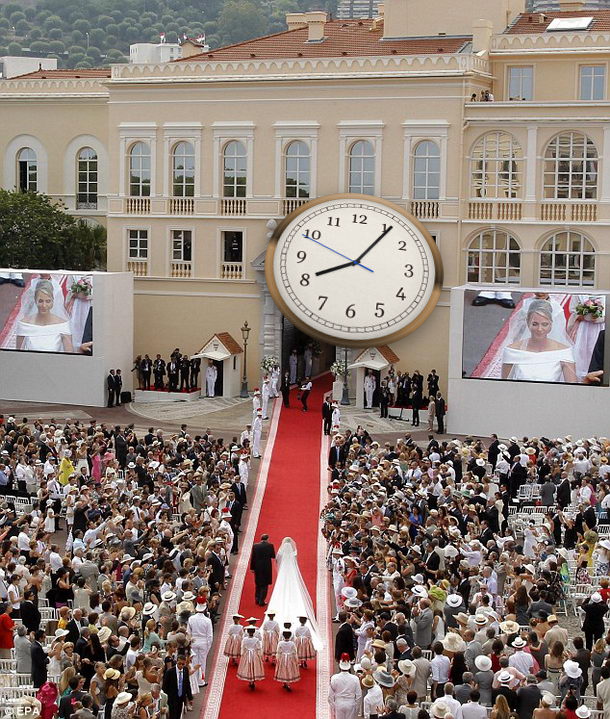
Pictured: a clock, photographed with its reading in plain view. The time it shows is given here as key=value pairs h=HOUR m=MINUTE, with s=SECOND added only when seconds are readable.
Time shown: h=8 m=5 s=49
